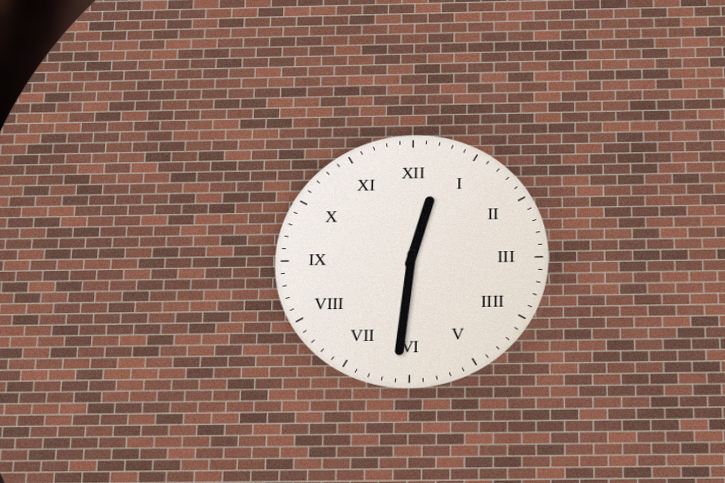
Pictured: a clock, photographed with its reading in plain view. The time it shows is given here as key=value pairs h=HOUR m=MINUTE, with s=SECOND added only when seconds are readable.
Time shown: h=12 m=31
